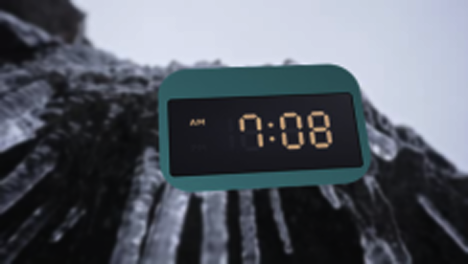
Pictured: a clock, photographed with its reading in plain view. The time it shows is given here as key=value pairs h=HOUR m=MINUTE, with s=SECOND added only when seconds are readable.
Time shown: h=7 m=8
